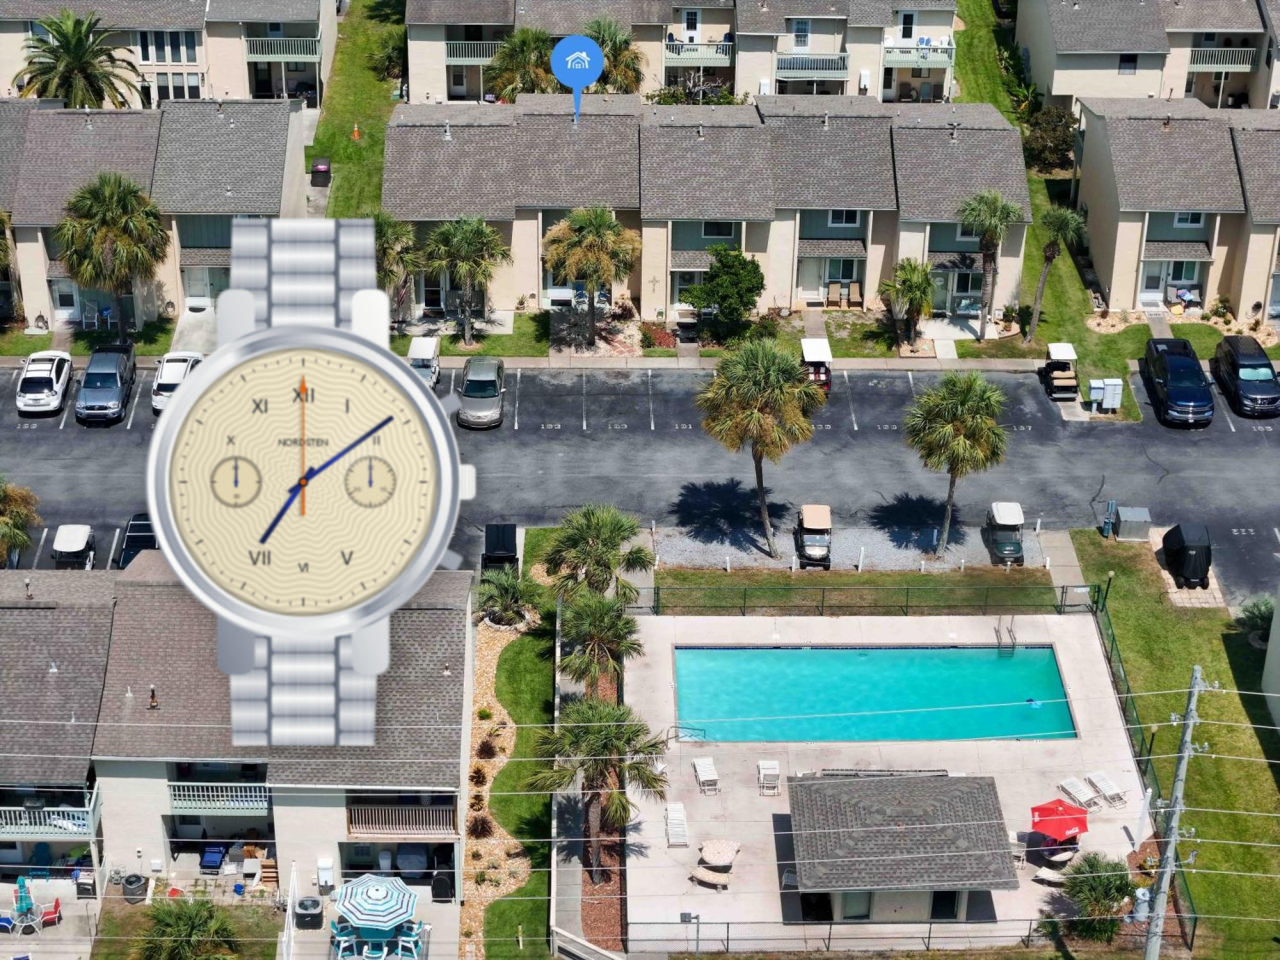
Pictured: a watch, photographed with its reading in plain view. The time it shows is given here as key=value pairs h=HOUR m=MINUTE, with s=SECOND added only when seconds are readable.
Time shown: h=7 m=9
